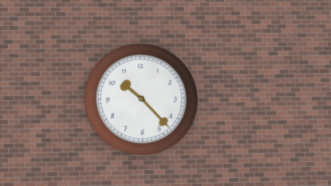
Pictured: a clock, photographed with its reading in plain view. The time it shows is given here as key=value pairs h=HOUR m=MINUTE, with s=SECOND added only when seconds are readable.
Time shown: h=10 m=23
